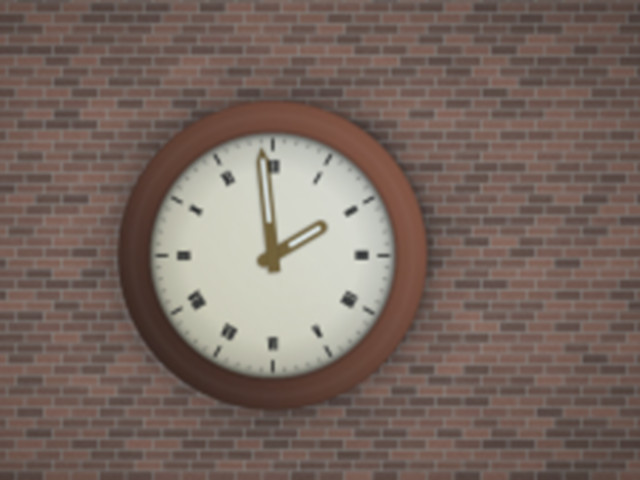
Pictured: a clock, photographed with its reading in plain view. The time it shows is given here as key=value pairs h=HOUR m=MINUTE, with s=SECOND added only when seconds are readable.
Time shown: h=1 m=59
